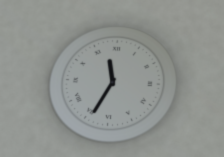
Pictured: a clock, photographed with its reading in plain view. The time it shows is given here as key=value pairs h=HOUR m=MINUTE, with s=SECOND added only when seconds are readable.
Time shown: h=11 m=34
